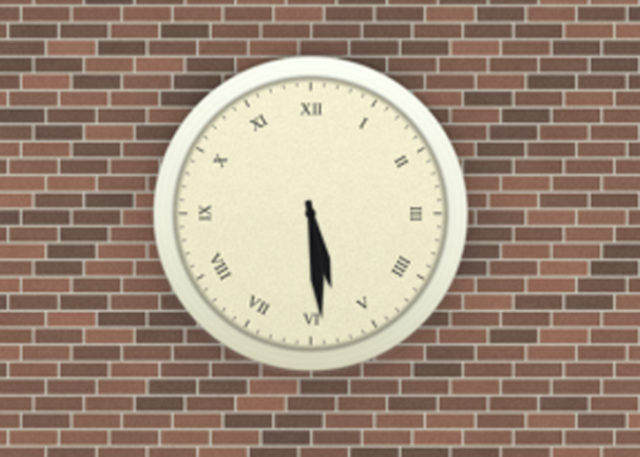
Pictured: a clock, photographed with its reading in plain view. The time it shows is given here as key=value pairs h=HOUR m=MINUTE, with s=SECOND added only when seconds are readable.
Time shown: h=5 m=29
